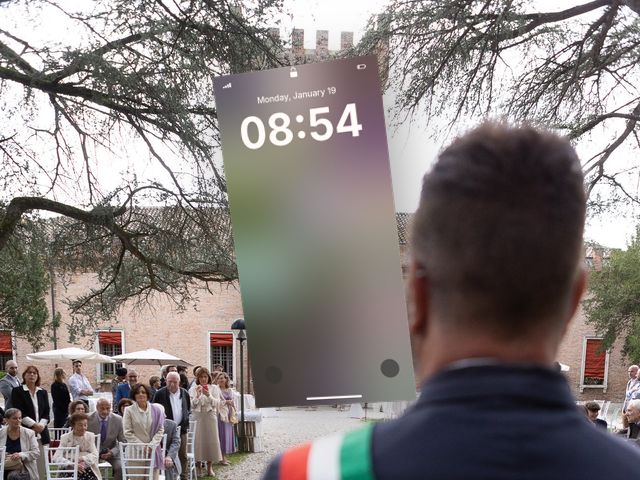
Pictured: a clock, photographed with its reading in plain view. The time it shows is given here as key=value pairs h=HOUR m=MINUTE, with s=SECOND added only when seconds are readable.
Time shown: h=8 m=54
